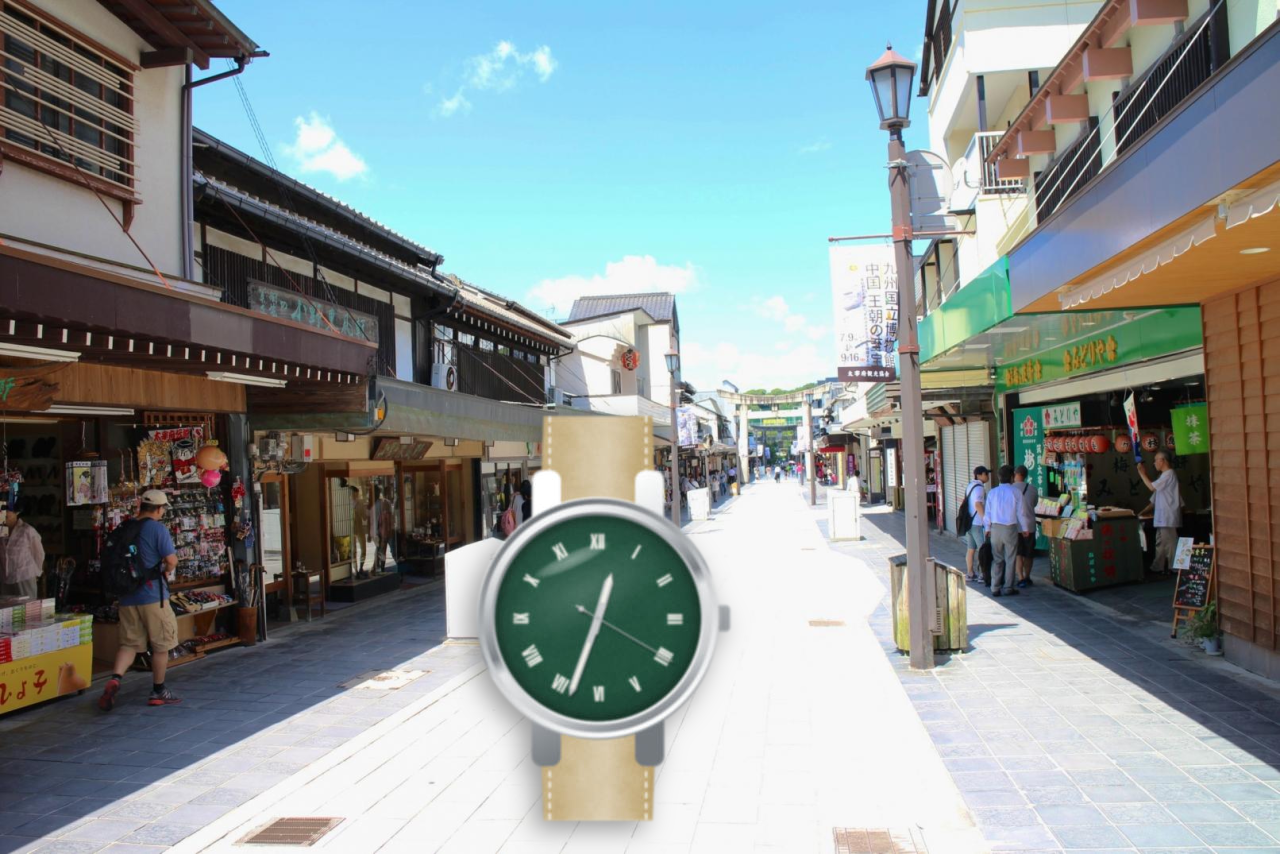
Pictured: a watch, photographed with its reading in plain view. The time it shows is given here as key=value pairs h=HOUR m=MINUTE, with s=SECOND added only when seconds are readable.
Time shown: h=12 m=33 s=20
